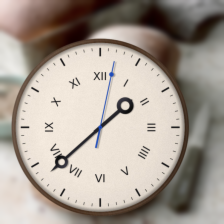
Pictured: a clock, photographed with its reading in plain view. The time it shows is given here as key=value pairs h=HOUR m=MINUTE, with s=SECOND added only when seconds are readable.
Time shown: h=1 m=38 s=2
